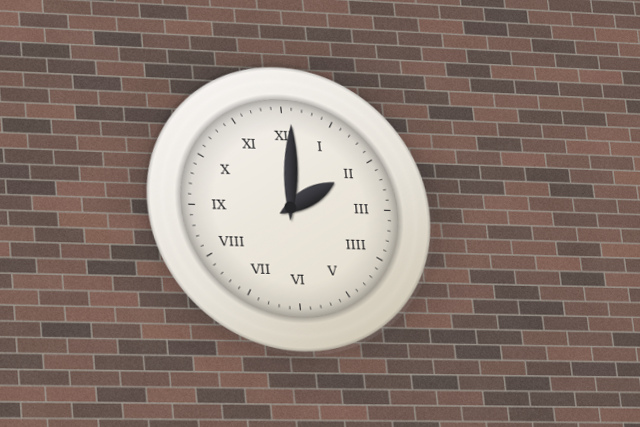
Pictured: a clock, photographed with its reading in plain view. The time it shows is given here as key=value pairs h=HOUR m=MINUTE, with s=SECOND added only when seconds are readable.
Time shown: h=2 m=1
